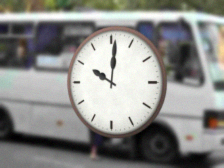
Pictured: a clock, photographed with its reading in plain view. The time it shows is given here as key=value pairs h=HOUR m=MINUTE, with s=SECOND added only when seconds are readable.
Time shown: h=10 m=1
